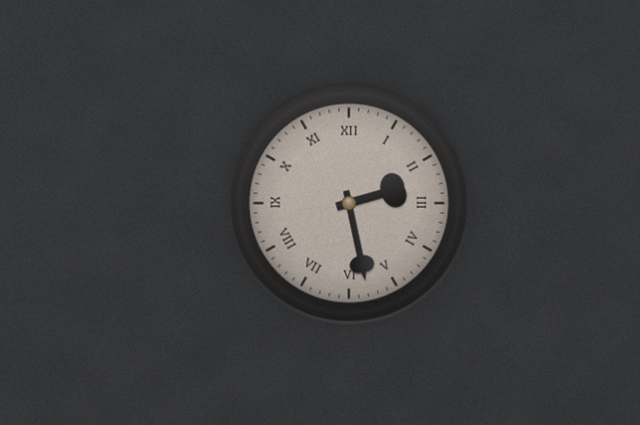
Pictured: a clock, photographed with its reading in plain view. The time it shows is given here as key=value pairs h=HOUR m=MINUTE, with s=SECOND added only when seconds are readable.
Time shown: h=2 m=28
